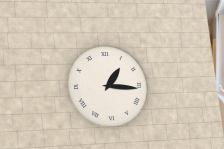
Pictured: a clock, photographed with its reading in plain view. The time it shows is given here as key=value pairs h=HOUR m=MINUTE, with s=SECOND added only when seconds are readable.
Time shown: h=1 m=16
